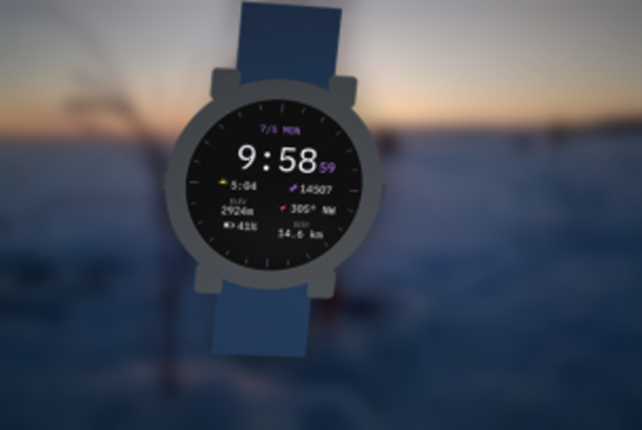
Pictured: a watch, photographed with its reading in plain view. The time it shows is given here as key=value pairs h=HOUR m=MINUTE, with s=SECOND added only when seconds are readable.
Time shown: h=9 m=58
